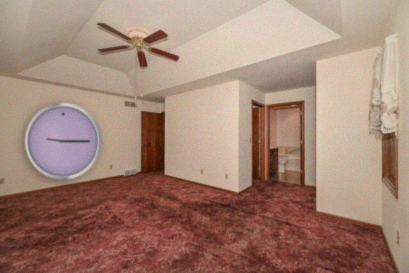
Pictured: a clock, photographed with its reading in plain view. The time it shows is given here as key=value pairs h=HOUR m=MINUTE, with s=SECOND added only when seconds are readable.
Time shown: h=9 m=15
